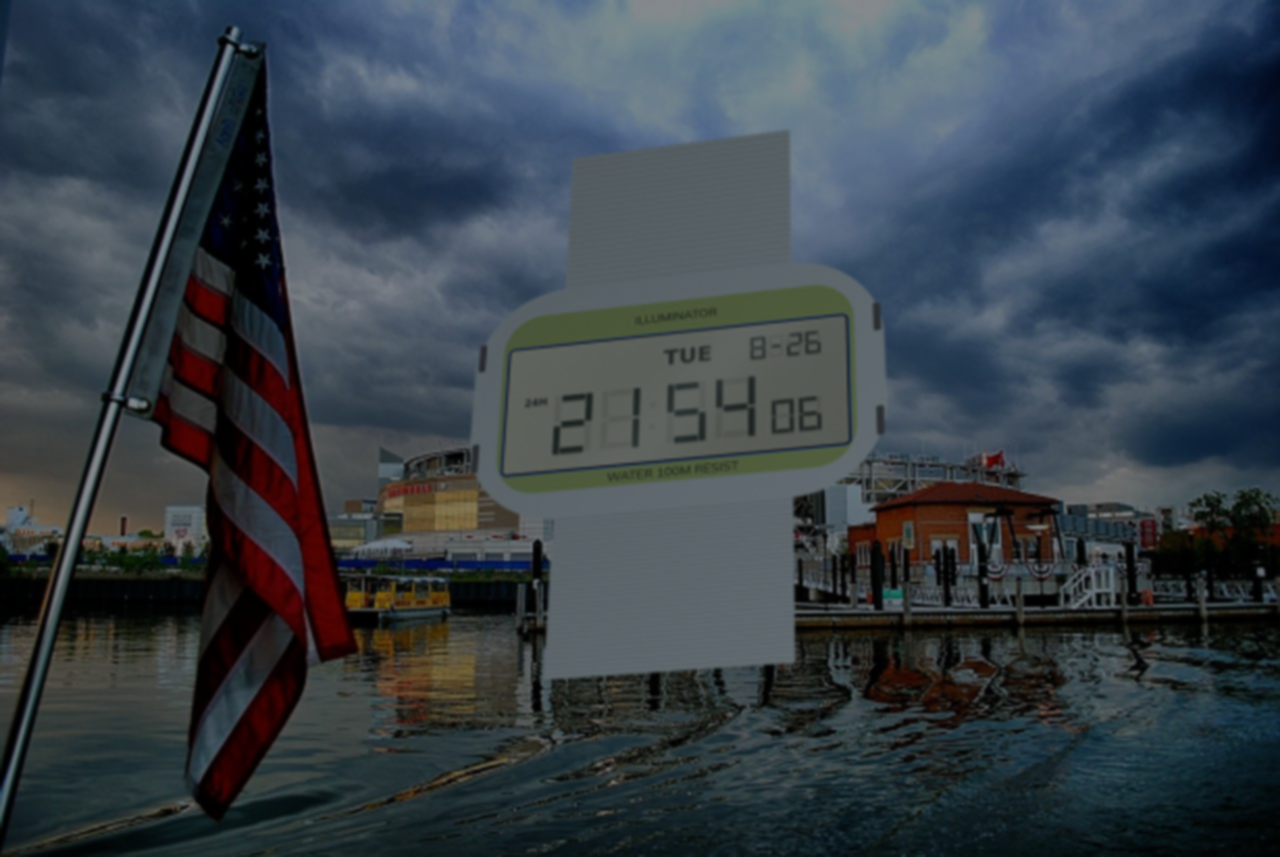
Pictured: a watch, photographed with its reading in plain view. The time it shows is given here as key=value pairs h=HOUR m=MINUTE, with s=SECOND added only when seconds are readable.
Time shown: h=21 m=54 s=6
